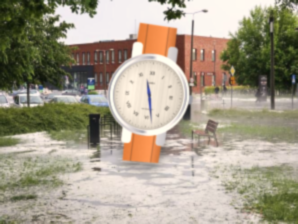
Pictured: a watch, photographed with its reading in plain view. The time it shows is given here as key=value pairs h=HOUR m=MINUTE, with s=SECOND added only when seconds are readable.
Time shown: h=11 m=28
